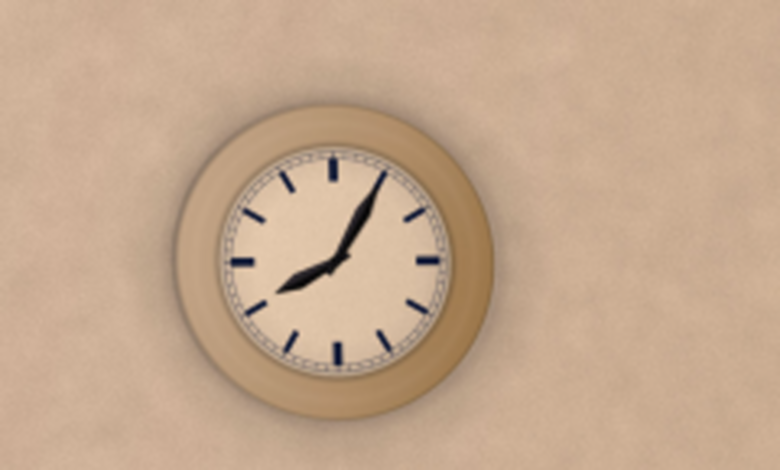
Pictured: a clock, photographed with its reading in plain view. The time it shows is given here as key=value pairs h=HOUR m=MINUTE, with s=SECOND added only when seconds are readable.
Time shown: h=8 m=5
